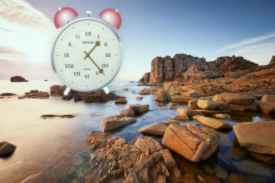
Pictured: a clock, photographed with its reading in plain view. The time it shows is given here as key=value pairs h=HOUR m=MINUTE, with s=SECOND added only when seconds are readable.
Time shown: h=1 m=23
